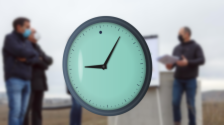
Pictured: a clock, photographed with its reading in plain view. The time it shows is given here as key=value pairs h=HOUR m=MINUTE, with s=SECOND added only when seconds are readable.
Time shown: h=9 m=6
